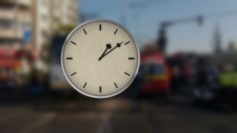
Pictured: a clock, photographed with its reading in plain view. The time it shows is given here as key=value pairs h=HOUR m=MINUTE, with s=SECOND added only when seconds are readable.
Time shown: h=1 m=9
